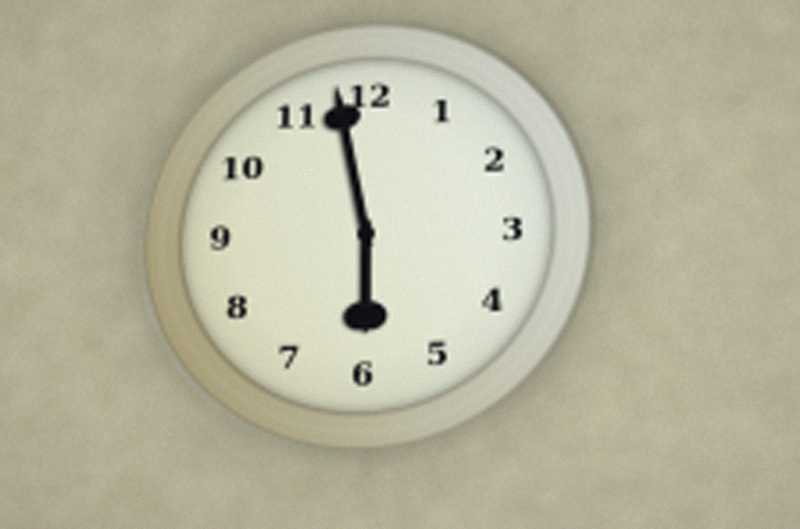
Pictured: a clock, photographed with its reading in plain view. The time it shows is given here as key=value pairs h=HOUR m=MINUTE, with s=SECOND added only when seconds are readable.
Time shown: h=5 m=58
